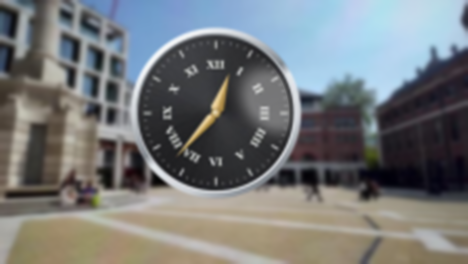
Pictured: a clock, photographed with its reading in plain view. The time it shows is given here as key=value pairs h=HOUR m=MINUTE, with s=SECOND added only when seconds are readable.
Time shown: h=12 m=37
